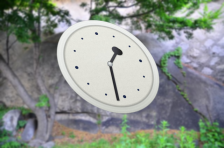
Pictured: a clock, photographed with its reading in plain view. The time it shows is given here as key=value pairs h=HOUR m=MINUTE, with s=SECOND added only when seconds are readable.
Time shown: h=1 m=32
